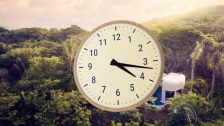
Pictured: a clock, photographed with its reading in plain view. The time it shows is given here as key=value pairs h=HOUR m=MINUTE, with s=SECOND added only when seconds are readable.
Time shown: h=4 m=17
